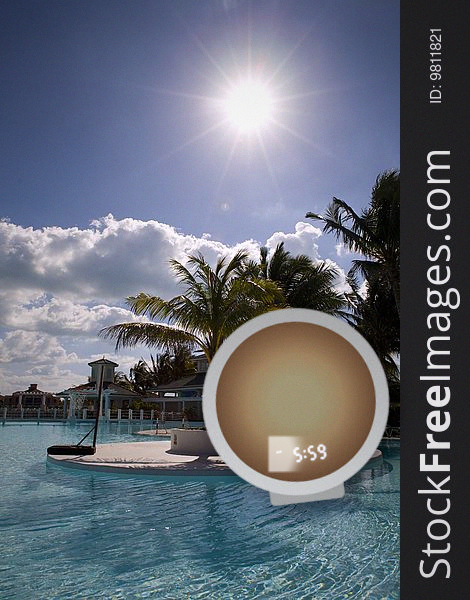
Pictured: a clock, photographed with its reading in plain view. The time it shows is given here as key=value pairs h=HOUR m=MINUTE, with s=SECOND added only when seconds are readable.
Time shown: h=5 m=59
